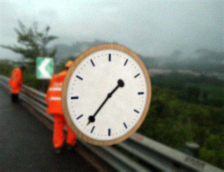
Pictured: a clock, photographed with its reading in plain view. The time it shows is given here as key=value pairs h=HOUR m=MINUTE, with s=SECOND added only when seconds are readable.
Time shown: h=1 m=37
